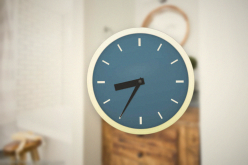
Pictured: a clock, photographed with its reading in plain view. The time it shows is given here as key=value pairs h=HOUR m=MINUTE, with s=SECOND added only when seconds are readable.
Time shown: h=8 m=35
